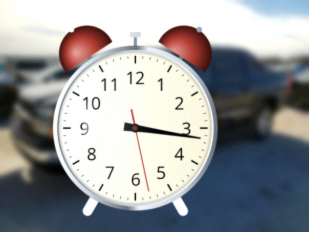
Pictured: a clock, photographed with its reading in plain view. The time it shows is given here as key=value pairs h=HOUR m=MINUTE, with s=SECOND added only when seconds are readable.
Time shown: h=3 m=16 s=28
